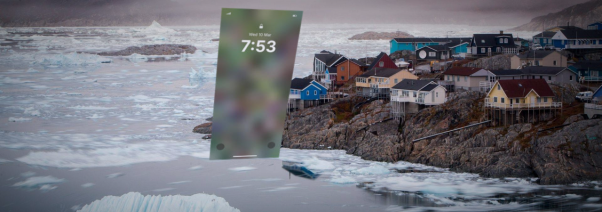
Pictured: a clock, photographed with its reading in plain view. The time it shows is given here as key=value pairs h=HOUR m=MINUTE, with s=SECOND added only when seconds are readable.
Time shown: h=7 m=53
